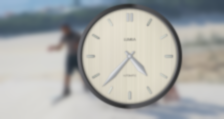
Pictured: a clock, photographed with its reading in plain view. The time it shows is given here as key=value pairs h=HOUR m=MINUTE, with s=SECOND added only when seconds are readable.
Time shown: h=4 m=37
